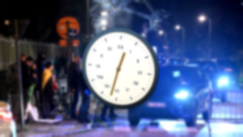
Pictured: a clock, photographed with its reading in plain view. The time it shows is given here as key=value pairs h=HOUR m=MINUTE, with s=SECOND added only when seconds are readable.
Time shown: h=12 m=32
